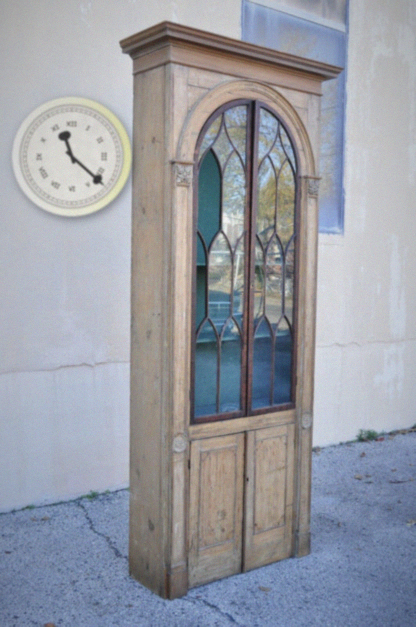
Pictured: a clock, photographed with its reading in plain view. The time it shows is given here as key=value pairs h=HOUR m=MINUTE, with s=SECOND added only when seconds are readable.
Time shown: h=11 m=22
